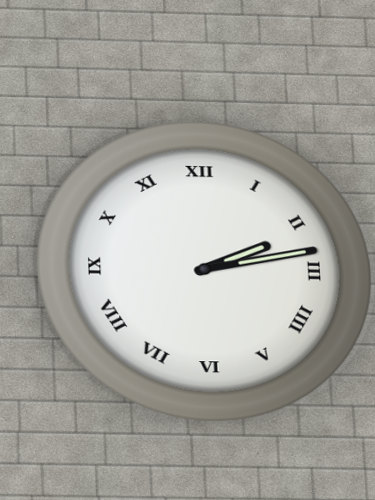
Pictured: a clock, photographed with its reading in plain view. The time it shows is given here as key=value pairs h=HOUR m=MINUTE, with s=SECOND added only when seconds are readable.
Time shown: h=2 m=13
